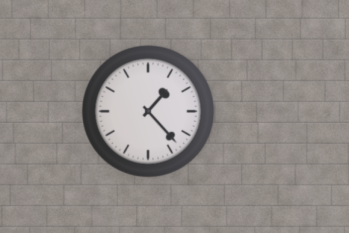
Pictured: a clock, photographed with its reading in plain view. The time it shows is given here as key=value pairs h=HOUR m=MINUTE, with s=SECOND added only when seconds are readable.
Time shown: h=1 m=23
